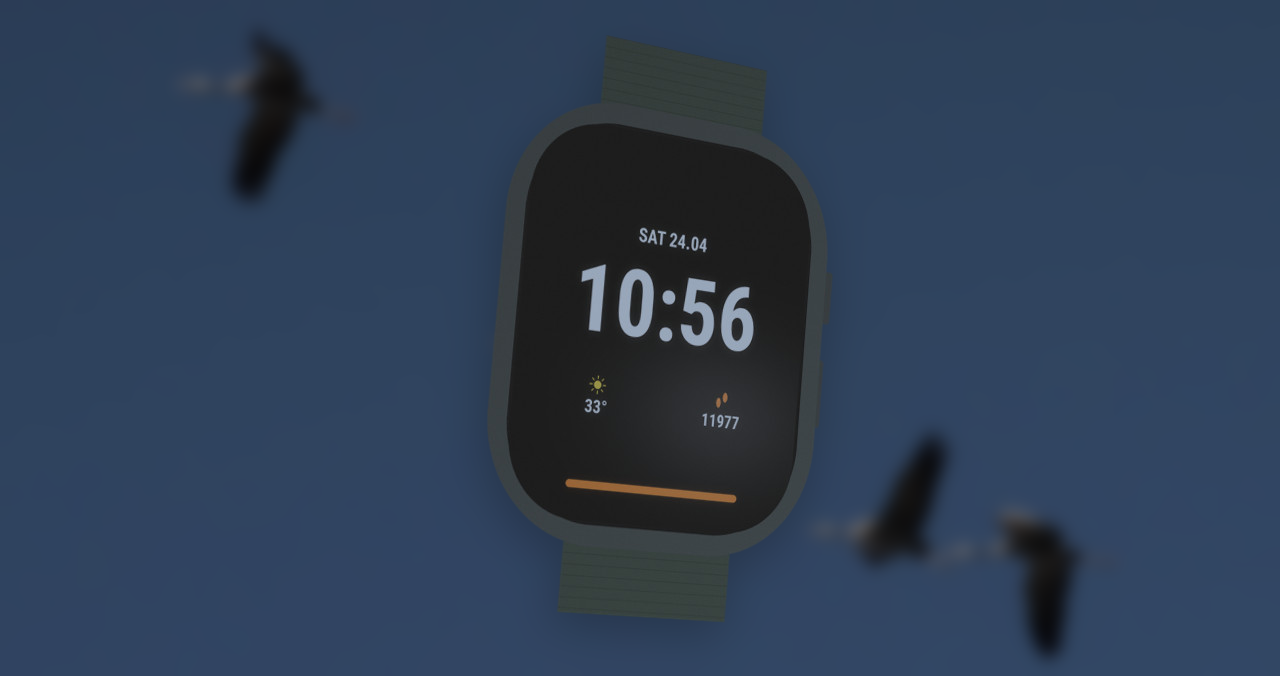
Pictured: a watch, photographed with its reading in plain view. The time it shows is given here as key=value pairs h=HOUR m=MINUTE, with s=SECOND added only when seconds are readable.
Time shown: h=10 m=56
